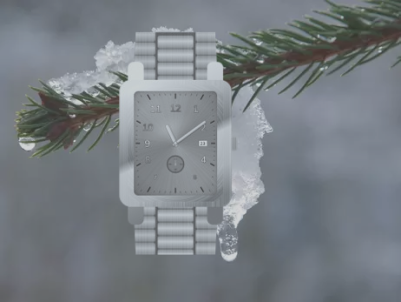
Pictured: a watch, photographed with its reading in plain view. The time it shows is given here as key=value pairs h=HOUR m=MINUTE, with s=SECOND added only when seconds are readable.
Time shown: h=11 m=9
